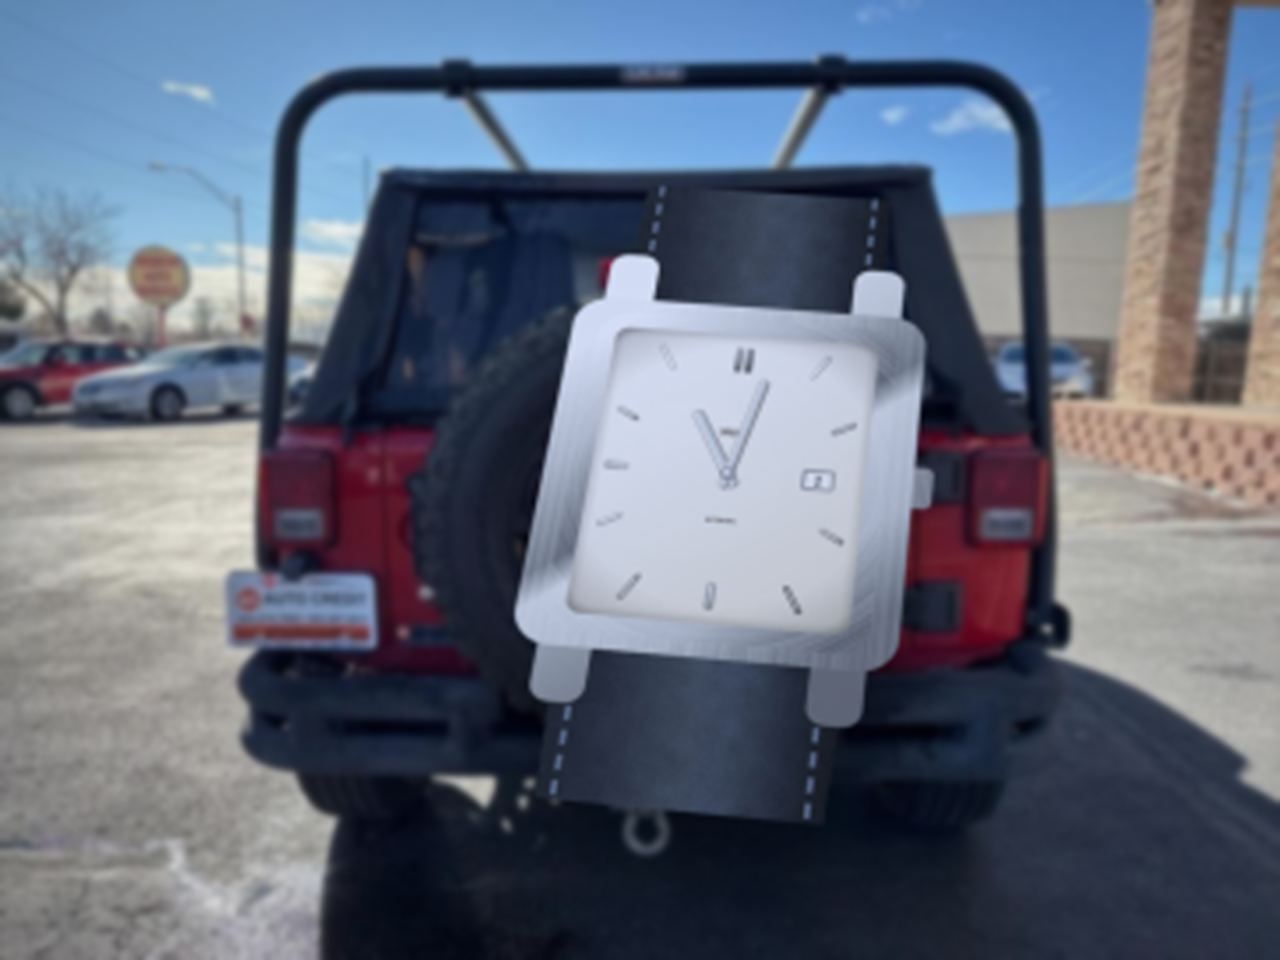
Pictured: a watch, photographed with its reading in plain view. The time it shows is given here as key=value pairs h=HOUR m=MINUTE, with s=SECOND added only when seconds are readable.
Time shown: h=11 m=2
